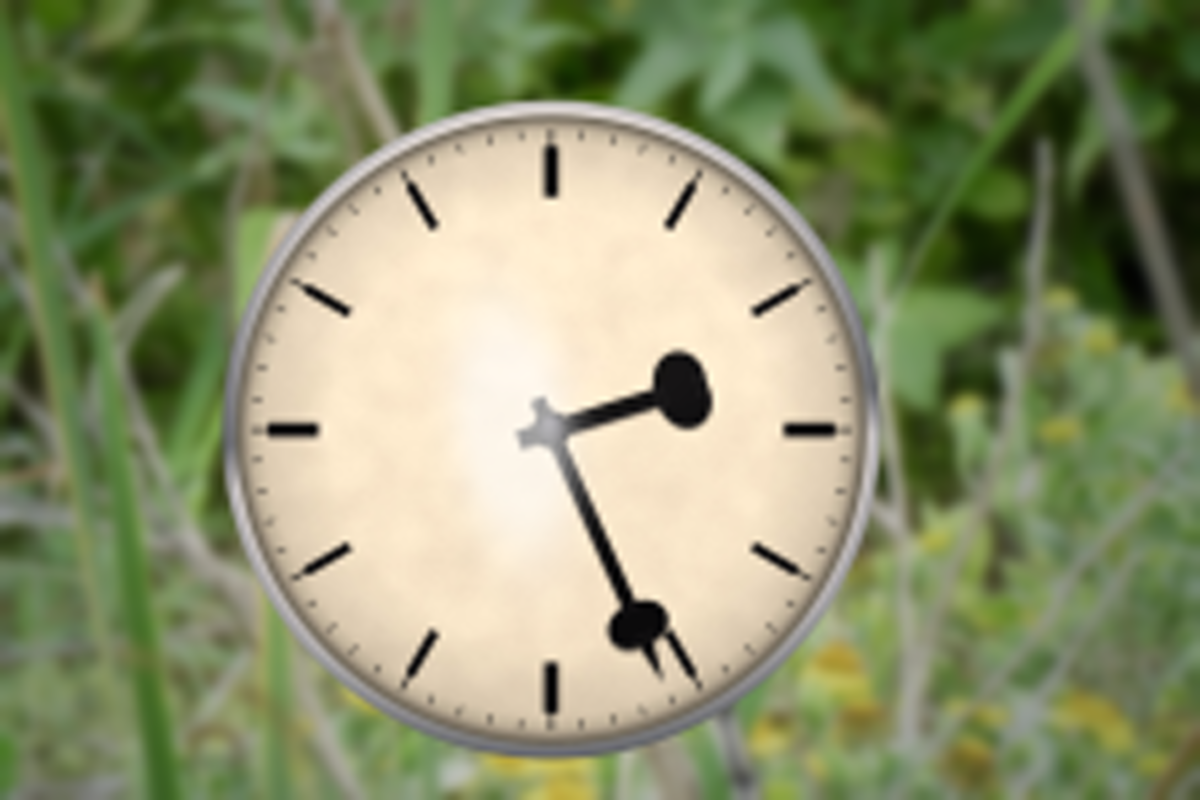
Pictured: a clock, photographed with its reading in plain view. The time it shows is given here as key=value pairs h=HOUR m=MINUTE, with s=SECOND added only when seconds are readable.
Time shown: h=2 m=26
